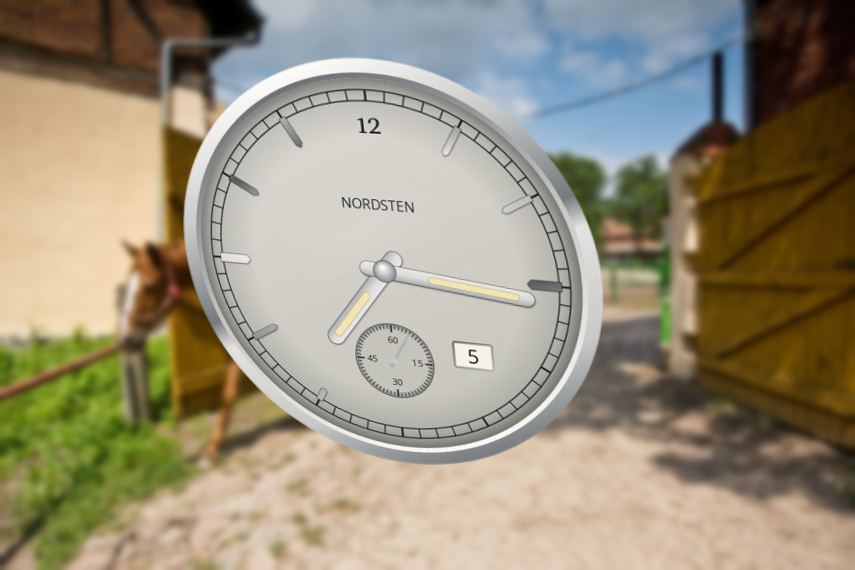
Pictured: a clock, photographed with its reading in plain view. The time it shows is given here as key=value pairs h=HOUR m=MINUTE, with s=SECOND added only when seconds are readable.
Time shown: h=7 m=16 s=5
